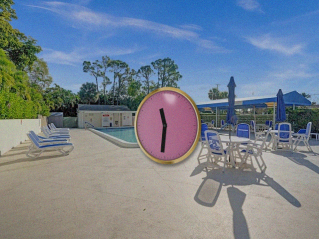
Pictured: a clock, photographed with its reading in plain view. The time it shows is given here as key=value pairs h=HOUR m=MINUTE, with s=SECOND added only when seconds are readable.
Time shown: h=11 m=31
